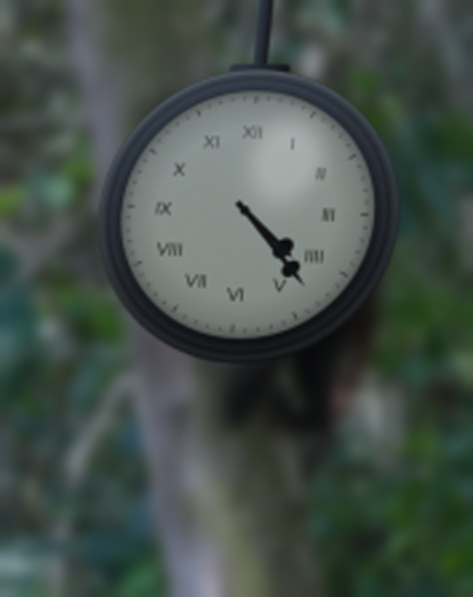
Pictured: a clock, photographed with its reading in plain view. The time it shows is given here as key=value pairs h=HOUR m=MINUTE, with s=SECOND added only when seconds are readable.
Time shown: h=4 m=23
